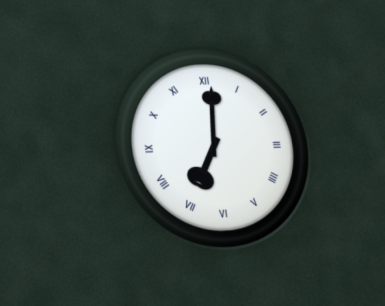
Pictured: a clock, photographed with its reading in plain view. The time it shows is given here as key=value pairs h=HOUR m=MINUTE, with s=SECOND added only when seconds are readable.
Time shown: h=7 m=1
